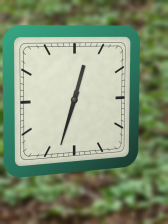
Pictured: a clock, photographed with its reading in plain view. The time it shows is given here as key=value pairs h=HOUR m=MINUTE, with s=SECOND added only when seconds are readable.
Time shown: h=12 m=33
